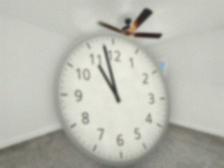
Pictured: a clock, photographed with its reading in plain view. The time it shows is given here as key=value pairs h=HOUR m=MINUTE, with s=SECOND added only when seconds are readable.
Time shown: h=10 m=58
